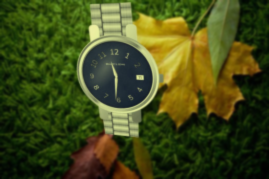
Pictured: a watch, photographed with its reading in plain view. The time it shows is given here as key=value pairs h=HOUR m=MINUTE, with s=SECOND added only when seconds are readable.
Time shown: h=11 m=31
